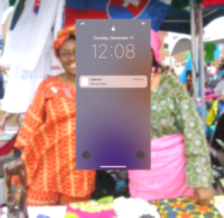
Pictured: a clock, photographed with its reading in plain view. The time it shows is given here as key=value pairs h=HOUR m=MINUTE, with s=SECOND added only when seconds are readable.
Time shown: h=12 m=8
